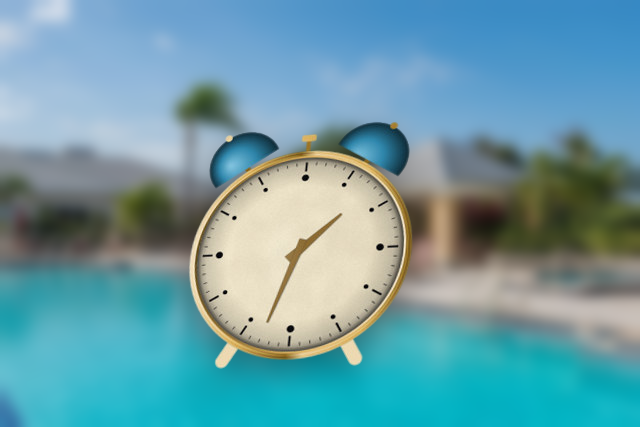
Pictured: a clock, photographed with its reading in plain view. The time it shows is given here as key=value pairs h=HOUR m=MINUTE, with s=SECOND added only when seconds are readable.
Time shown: h=1 m=33
